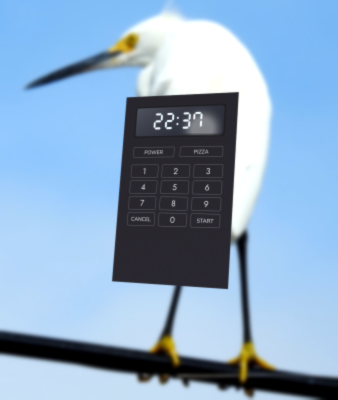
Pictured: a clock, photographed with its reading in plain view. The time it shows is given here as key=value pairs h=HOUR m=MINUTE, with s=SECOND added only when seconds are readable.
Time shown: h=22 m=37
